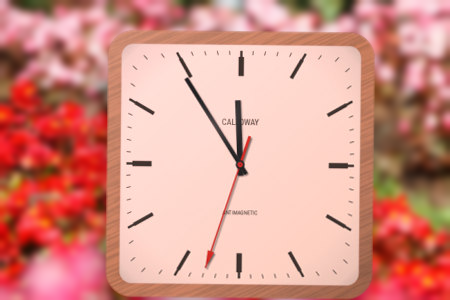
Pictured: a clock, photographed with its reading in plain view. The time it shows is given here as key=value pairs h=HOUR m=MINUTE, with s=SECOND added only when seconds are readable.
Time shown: h=11 m=54 s=33
